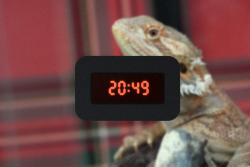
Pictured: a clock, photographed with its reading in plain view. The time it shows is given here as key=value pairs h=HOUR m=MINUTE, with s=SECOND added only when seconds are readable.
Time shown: h=20 m=49
